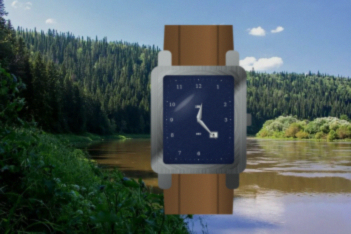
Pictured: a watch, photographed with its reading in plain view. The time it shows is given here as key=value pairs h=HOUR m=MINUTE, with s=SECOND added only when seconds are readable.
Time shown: h=12 m=23
